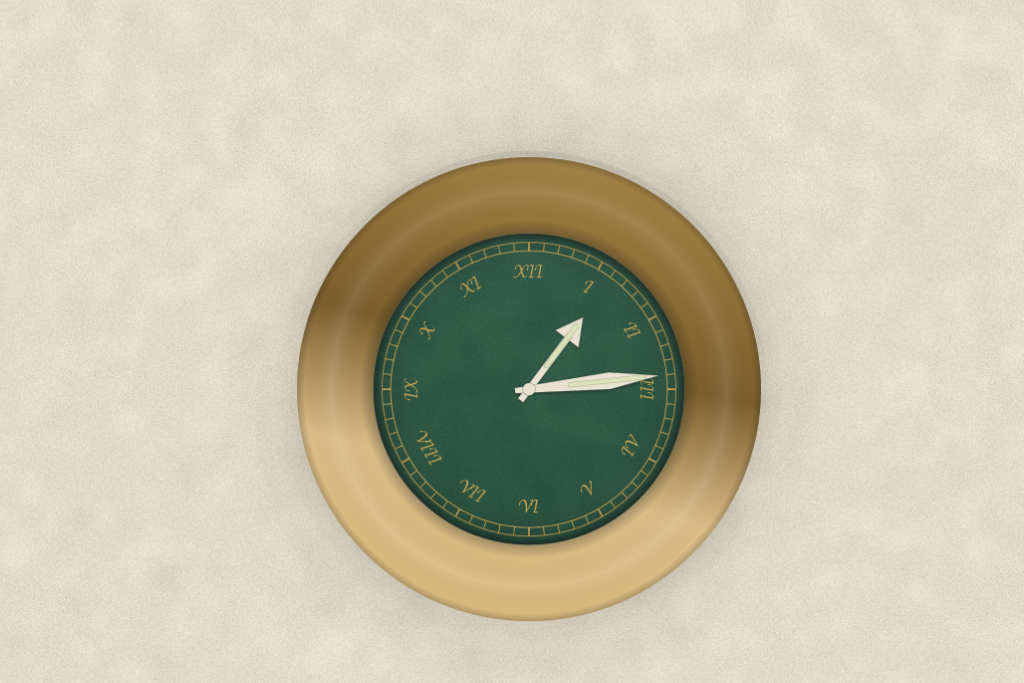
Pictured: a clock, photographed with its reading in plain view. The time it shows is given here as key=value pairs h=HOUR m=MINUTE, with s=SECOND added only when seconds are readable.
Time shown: h=1 m=14
